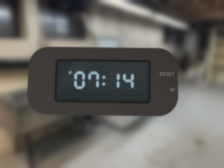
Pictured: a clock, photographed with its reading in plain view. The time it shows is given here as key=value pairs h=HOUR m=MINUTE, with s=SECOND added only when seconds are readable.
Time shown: h=7 m=14
